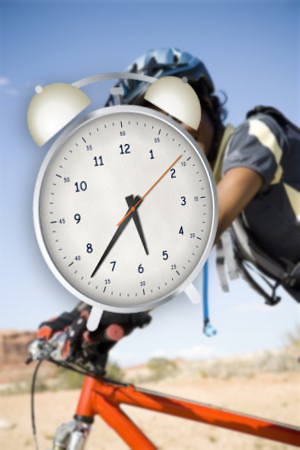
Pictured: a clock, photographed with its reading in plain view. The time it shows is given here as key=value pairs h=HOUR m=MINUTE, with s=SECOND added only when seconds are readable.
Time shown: h=5 m=37 s=9
